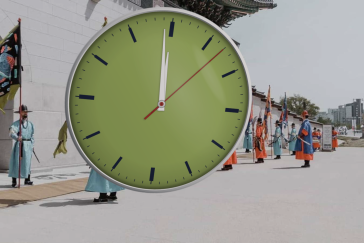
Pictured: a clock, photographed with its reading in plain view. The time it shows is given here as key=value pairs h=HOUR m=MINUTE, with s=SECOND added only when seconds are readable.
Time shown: h=11 m=59 s=7
